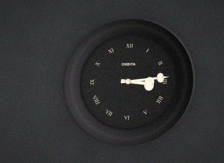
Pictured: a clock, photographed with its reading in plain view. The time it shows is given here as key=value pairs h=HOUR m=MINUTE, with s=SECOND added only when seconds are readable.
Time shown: h=3 m=14
